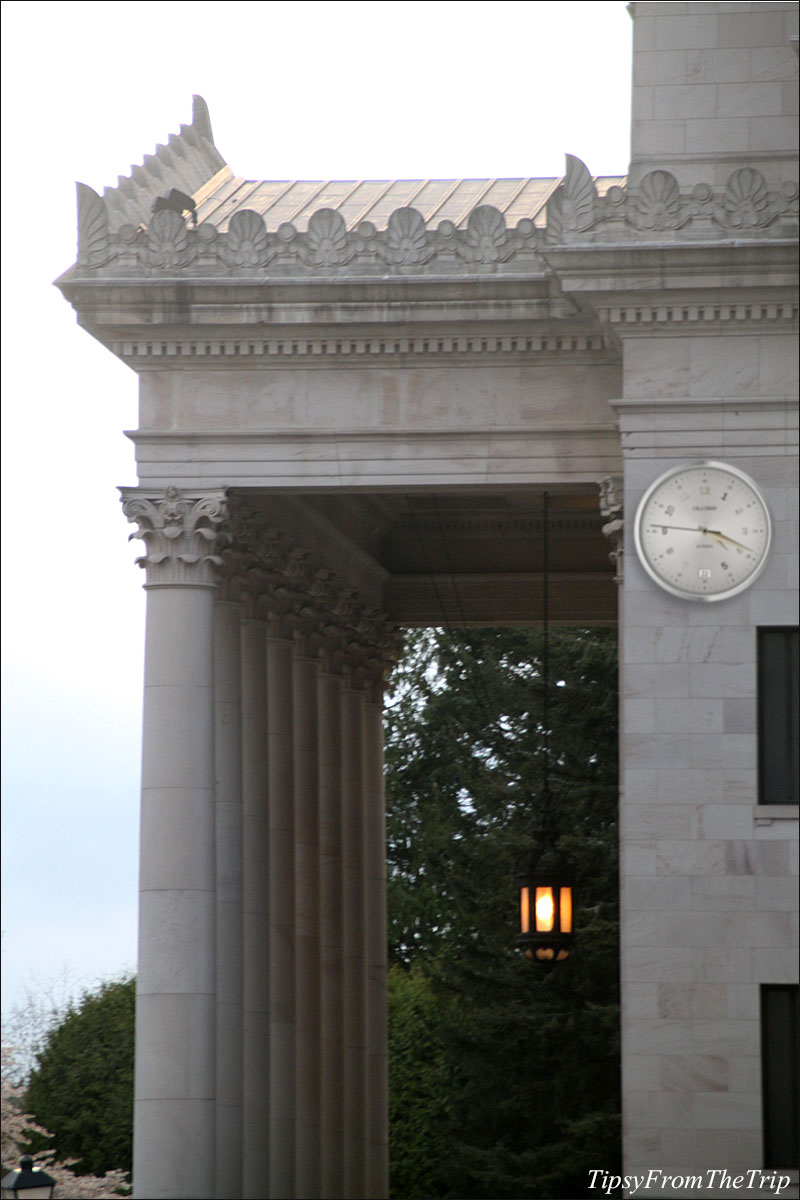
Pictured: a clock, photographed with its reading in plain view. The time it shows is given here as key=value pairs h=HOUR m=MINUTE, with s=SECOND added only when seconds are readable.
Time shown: h=4 m=18 s=46
